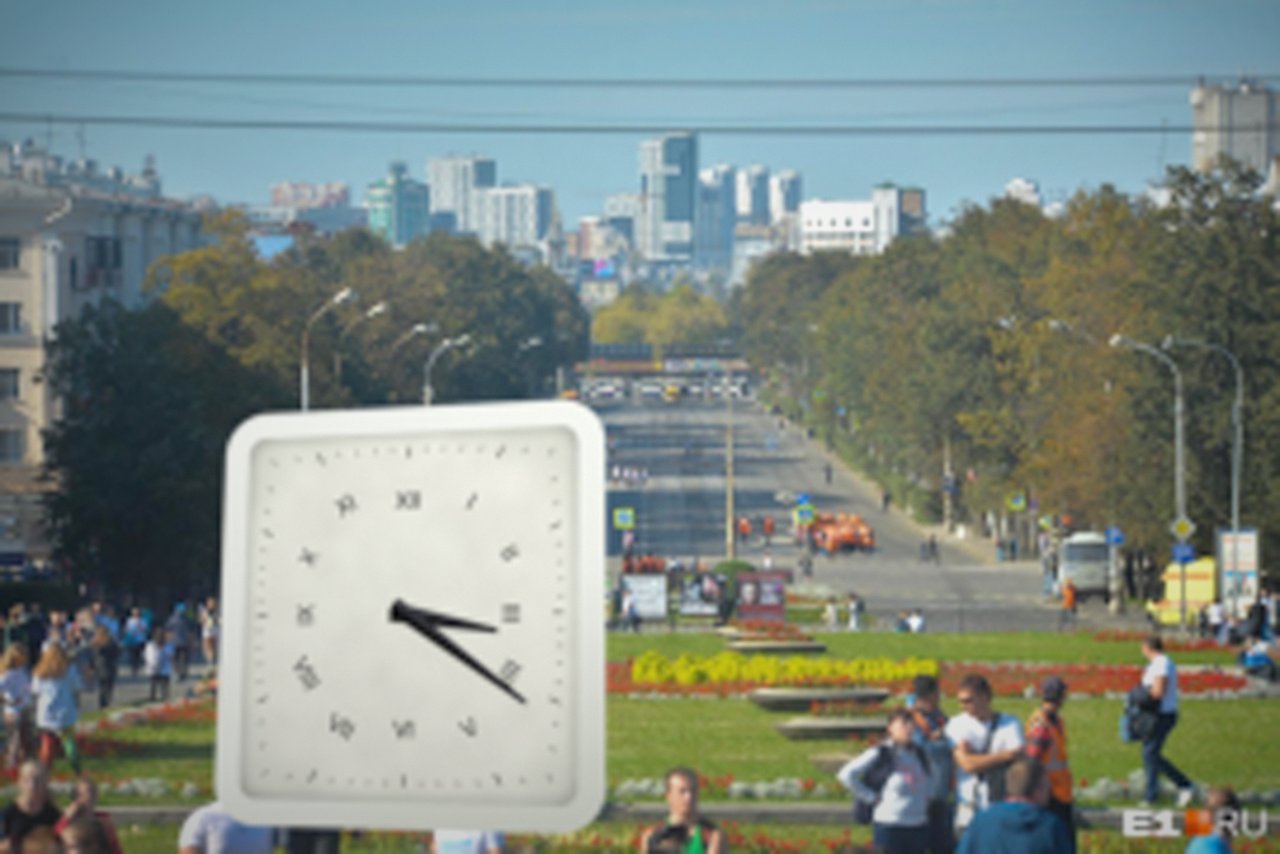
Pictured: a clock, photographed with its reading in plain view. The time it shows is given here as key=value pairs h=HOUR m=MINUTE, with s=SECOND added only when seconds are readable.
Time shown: h=3 m=21
